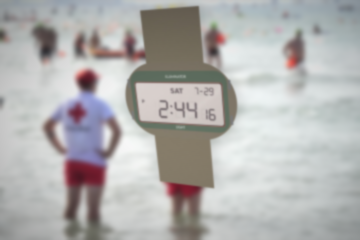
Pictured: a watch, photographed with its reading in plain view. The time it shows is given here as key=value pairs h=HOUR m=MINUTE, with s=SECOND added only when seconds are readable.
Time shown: h=2 m=44 s=16
